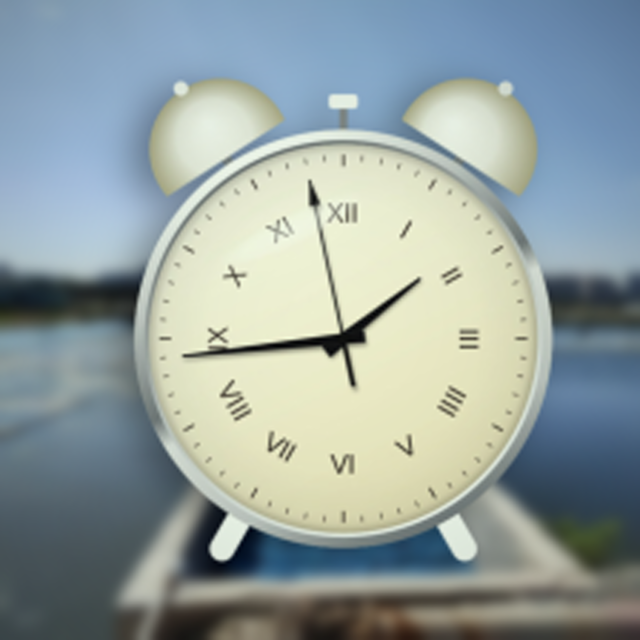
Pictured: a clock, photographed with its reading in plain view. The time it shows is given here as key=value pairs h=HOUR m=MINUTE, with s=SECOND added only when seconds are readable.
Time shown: h=1 m=43 s=58
